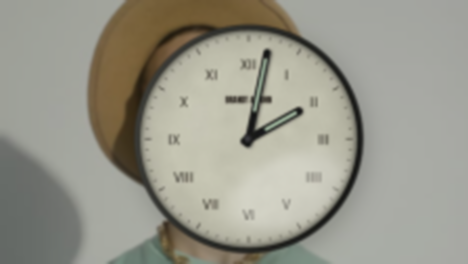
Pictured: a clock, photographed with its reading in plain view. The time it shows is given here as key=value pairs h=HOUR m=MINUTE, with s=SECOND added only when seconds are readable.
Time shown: h=2 m=2
